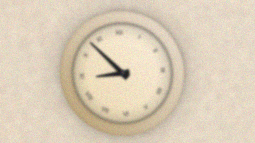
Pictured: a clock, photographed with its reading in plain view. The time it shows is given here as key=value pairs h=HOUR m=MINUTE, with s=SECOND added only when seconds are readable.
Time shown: h=8 m=53
